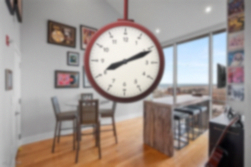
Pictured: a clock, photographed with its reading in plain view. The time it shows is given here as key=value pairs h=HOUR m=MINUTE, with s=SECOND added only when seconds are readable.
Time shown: h=8 m=11
